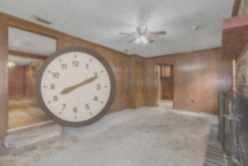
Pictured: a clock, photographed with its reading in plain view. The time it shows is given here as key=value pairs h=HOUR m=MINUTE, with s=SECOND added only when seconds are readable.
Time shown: h=8 m=11
